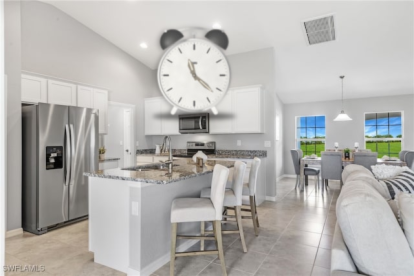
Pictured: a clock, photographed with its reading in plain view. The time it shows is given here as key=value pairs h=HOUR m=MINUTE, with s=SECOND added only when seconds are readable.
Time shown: h=11 m=22
